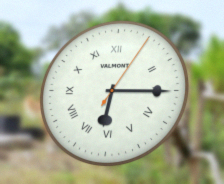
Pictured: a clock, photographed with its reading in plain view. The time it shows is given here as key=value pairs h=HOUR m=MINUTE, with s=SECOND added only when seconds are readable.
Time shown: h=6 m=15 s=5
